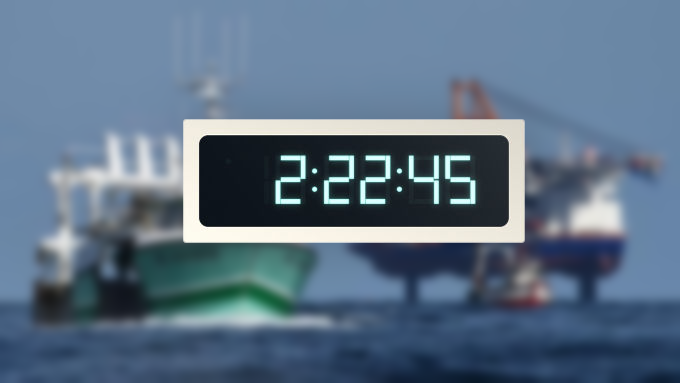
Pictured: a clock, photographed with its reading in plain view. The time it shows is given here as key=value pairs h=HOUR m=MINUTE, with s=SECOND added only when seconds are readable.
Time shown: h=2 m=22 s=45
